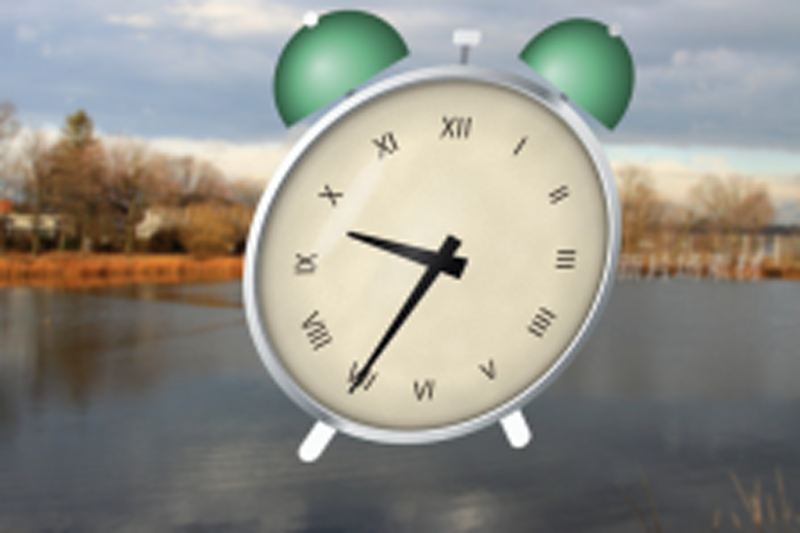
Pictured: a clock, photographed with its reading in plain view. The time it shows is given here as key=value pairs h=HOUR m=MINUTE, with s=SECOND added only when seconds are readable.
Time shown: h=9 m=35
